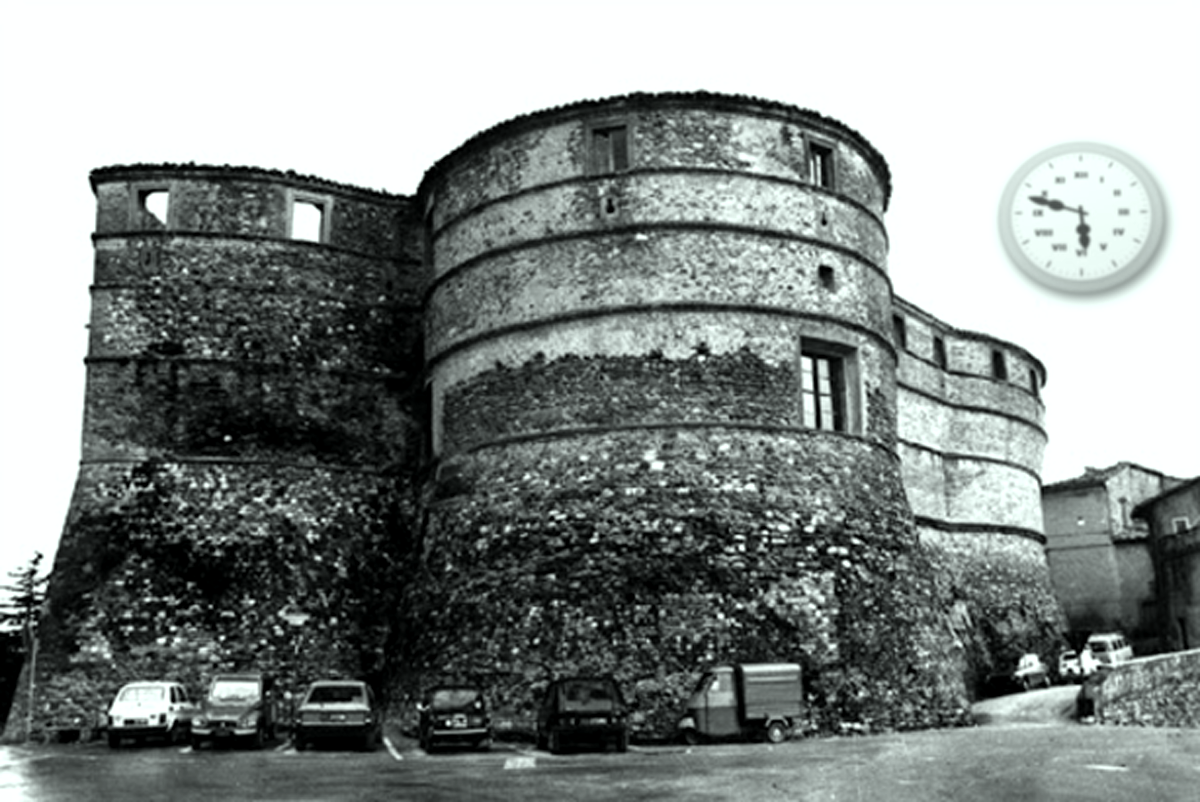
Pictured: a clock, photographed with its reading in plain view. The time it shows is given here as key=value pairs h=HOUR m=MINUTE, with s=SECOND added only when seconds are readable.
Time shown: h=5 m=48
